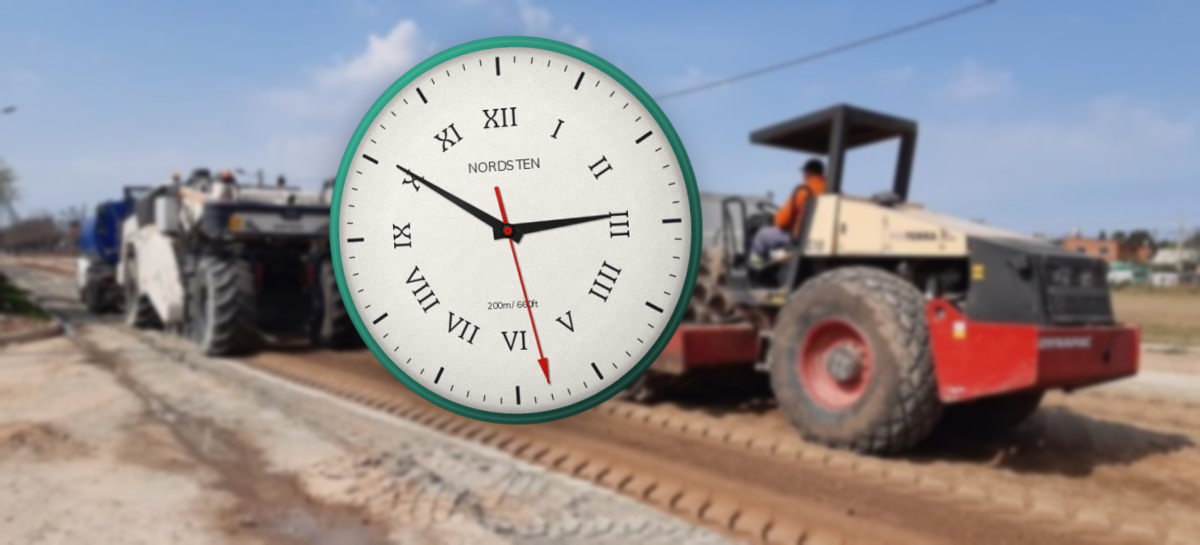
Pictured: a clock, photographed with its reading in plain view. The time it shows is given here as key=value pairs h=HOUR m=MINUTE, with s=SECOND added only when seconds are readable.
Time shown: h=2 m=50 s=28
